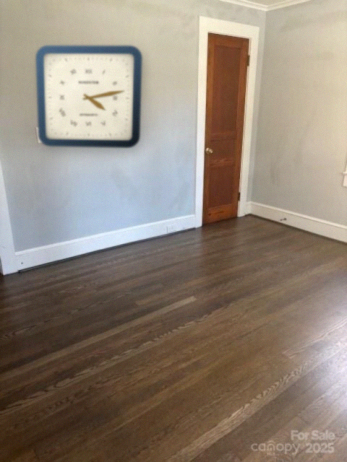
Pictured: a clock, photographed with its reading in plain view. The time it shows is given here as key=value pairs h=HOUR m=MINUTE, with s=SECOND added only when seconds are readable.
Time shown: h=4 m=13
